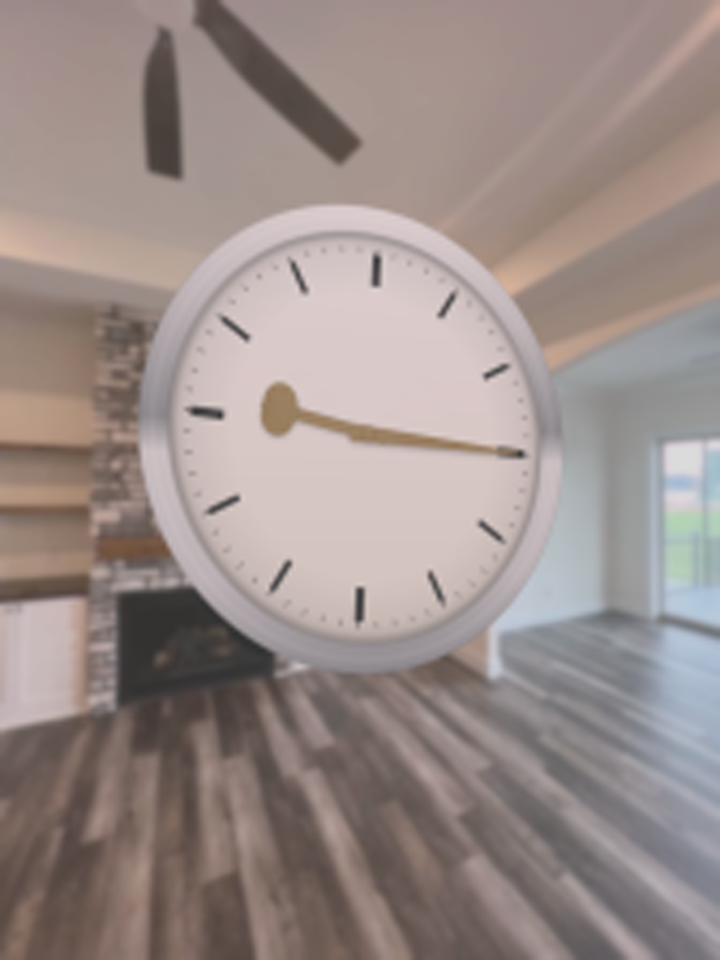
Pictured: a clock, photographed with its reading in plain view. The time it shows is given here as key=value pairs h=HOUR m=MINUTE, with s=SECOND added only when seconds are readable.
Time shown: h=9 m=15
